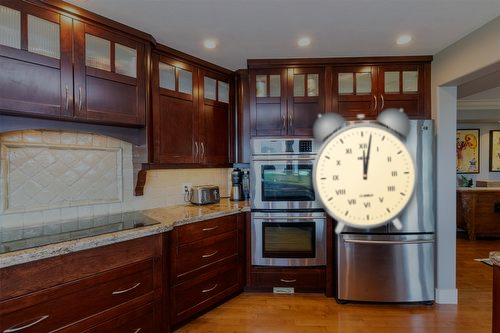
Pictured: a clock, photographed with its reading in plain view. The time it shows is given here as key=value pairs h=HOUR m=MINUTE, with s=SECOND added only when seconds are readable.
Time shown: h=12 m=2
